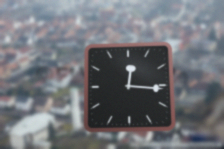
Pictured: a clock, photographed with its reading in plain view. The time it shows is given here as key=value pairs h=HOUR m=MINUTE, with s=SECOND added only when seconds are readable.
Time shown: h=12 m=16
